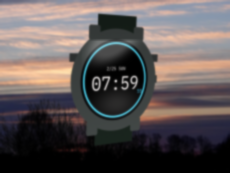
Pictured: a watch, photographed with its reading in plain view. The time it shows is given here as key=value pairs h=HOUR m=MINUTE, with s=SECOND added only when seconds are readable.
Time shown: h=7 m=59
